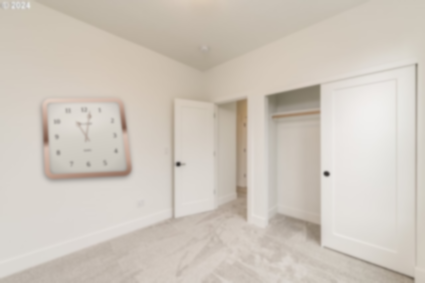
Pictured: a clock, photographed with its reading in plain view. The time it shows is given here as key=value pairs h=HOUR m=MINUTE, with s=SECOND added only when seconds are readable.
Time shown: h=11 m=2
